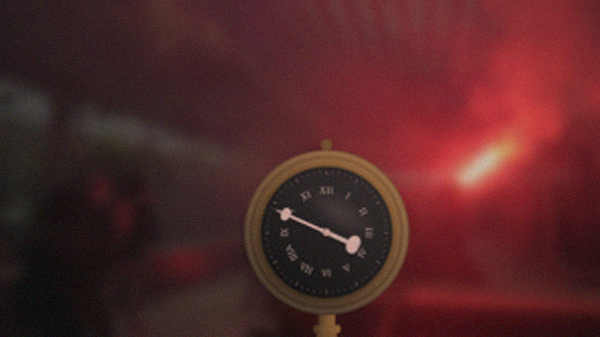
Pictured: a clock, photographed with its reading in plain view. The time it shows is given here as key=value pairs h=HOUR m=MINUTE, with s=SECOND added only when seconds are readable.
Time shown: h=3 m=49
